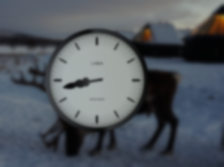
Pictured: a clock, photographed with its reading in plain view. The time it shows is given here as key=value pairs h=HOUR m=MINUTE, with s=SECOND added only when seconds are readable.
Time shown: h=8 m=43
